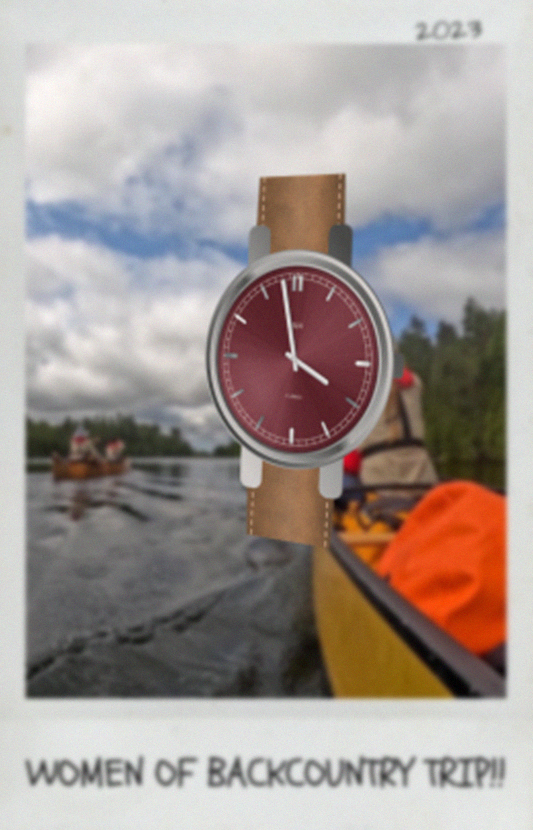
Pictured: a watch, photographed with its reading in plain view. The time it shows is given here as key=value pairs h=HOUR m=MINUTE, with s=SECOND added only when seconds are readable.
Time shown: h=3 m=58
